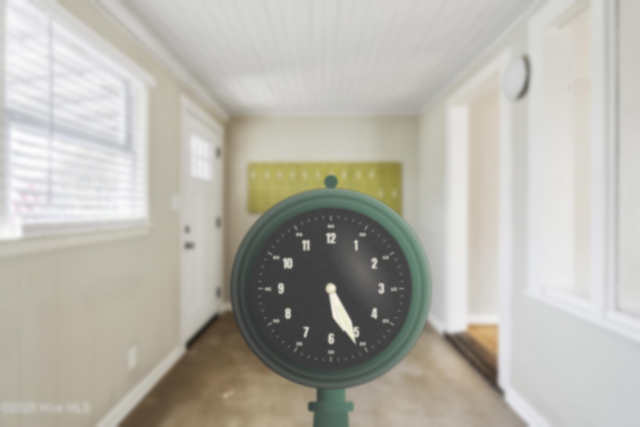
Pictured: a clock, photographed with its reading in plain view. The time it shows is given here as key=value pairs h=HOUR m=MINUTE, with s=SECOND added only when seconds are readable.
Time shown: h=5 m=26
